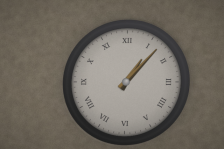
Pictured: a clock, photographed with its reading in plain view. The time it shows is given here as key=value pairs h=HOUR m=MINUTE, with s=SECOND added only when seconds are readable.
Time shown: h=1 m=7
